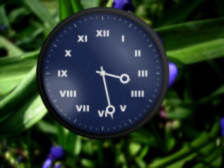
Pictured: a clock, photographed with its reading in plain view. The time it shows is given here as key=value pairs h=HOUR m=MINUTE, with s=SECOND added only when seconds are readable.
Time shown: h=3 m=28
